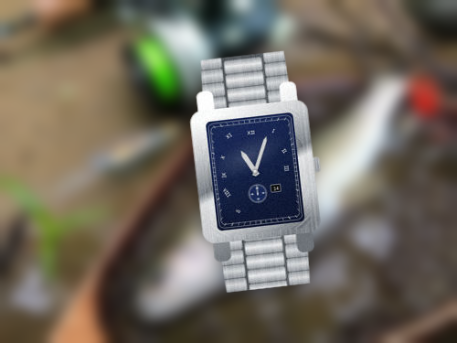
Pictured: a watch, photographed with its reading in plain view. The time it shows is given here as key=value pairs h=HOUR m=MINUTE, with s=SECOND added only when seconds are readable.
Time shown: h=11 m=4
